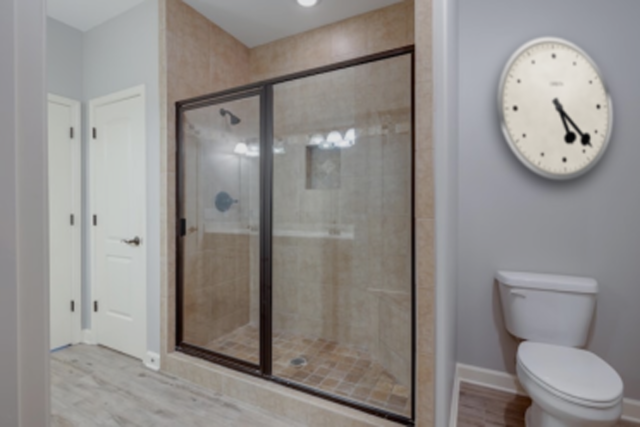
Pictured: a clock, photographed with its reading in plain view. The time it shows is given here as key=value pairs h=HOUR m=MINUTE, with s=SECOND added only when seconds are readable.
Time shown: h=5 m=23
